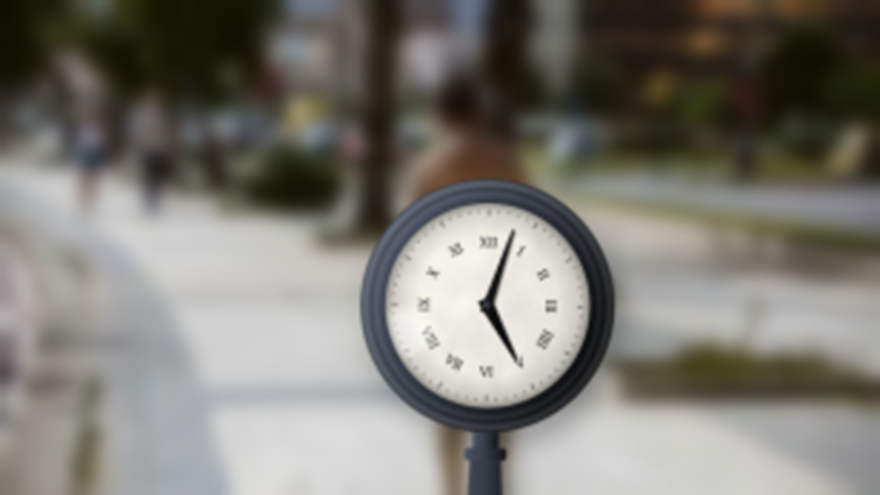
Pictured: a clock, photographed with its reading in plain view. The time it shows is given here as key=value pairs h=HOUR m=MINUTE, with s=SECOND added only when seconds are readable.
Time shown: h=5 m=3
